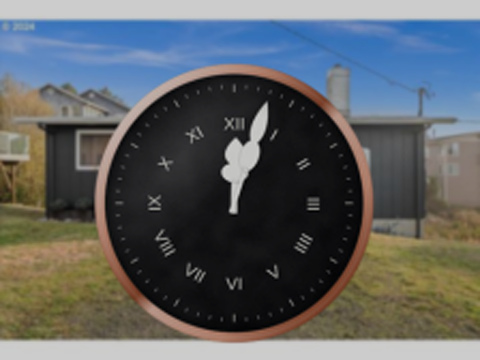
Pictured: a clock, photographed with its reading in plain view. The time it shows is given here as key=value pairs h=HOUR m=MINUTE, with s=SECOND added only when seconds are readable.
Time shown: h=12 m=3
